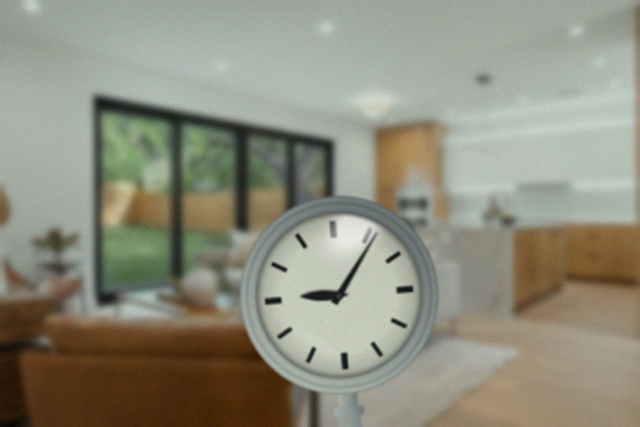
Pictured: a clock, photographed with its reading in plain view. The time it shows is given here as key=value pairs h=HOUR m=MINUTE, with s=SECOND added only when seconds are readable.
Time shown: h=9 m=6
